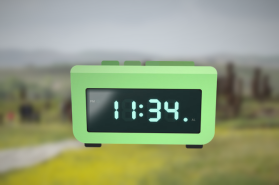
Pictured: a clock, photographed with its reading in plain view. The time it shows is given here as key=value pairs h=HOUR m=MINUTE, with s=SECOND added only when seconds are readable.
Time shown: h=11 m=34
